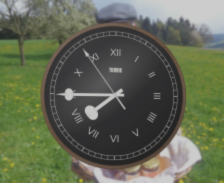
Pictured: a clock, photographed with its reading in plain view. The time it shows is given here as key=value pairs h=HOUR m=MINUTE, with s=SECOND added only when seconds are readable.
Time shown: h=7 m=44 s=54
